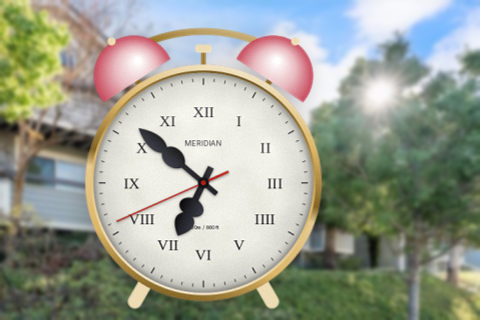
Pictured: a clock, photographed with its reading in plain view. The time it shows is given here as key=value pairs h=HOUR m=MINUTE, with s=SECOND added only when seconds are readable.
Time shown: h=6 m=51 s=41
